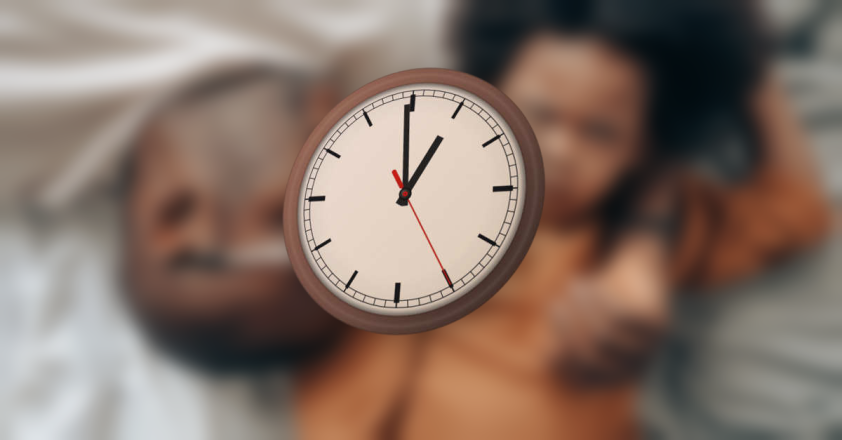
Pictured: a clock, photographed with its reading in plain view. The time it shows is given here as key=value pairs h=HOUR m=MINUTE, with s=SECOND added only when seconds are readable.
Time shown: h=12 m=59 s=25
